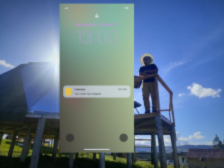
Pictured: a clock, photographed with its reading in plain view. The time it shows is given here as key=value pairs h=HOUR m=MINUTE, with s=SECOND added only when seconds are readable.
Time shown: h=13 m=0
